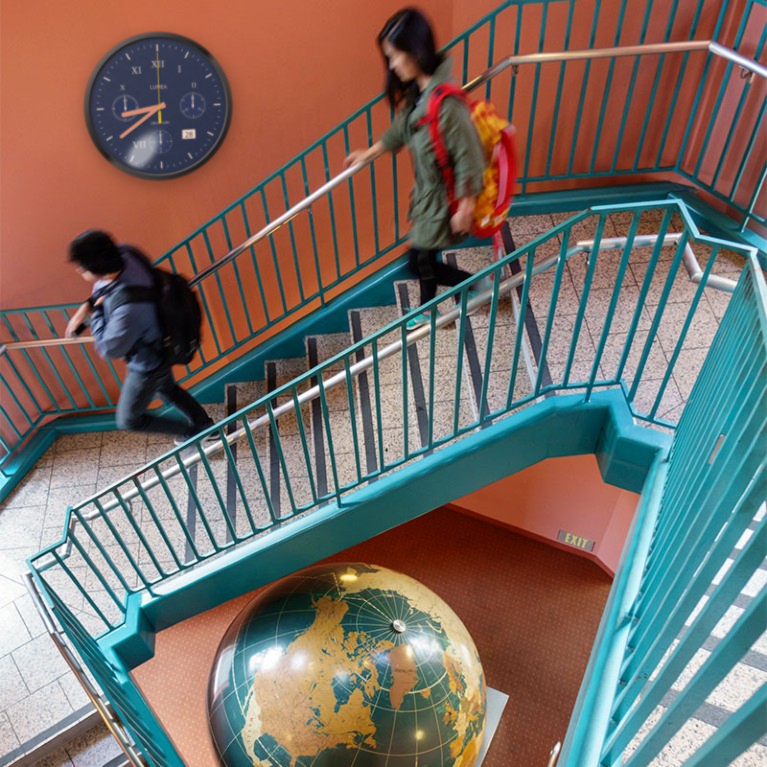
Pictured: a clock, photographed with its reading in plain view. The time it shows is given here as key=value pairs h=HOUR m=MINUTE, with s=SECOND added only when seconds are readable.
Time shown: h=8 m=39
